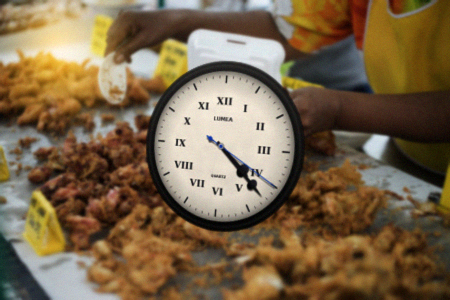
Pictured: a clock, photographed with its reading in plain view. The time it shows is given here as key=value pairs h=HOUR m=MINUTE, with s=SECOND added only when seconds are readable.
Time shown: h=4 m=22 s=20
